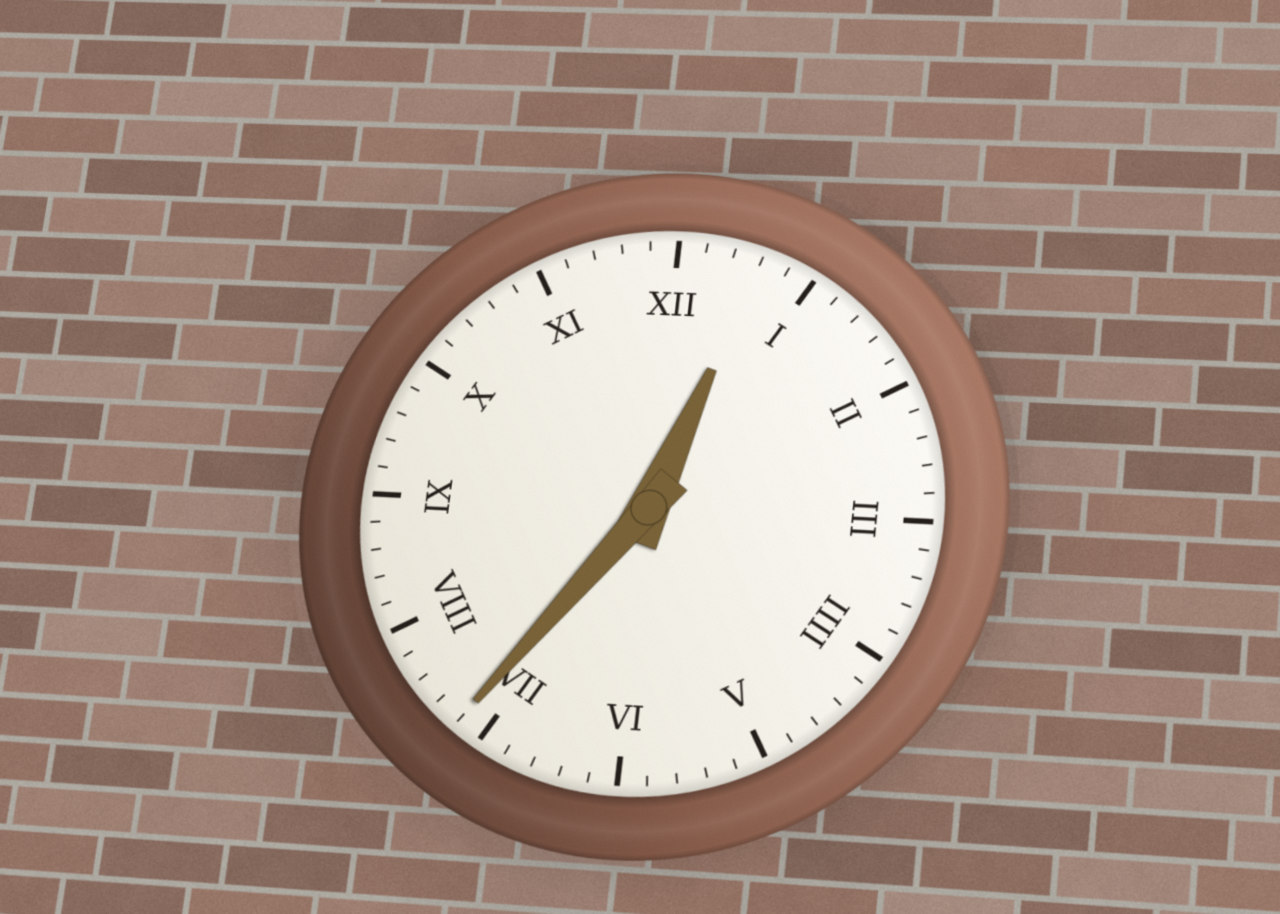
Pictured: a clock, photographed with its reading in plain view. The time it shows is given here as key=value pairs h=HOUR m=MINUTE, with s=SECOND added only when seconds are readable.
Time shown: h=12 m=36
